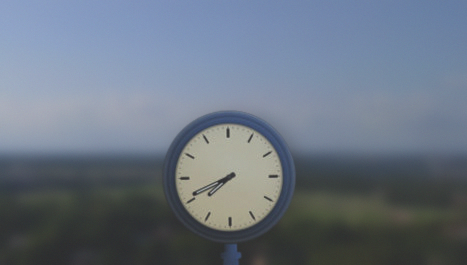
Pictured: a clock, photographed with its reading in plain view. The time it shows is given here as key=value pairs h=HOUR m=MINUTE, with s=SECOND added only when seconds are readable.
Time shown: h=7 m=41
